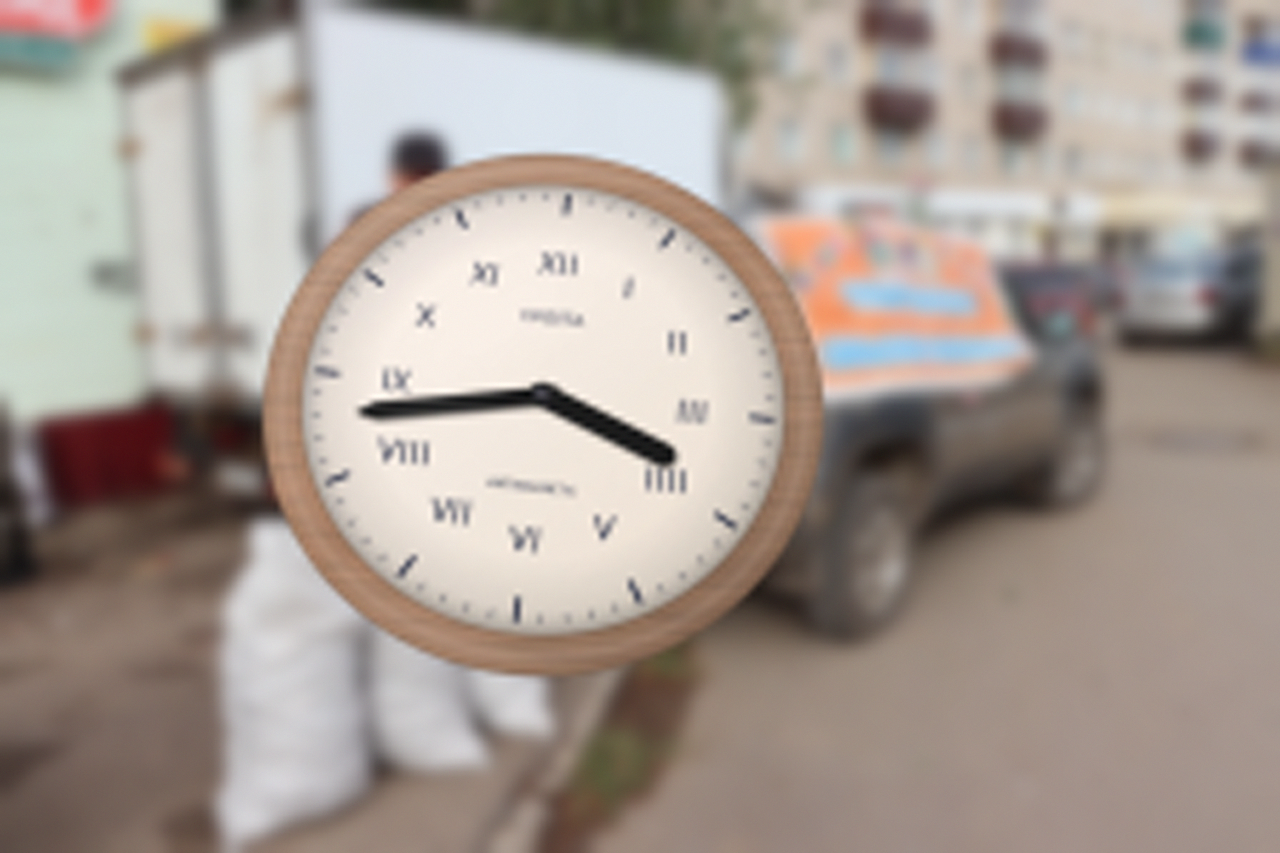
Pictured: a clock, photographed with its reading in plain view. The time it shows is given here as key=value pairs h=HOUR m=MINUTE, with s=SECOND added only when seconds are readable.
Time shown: h=3 m=43
